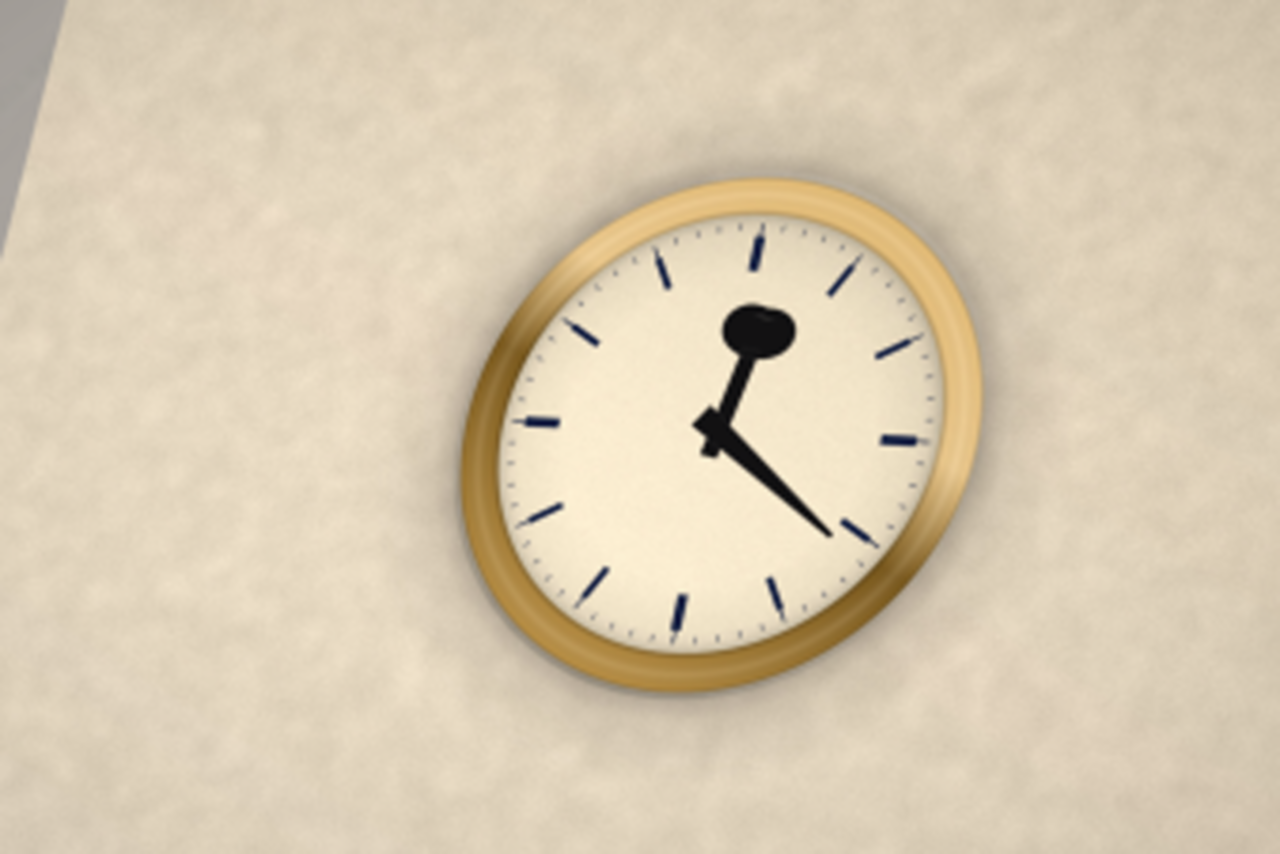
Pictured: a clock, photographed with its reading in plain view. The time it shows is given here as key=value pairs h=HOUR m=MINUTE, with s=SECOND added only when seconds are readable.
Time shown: h=12 m=21
